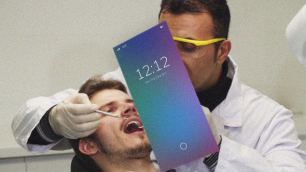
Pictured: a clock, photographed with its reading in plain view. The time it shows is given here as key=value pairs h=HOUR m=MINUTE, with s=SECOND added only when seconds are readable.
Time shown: h=12 m=12
